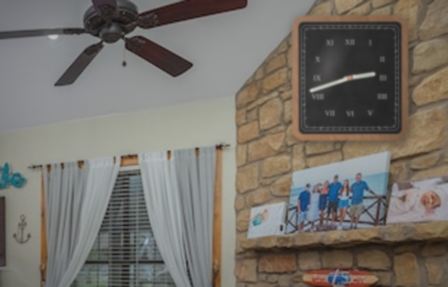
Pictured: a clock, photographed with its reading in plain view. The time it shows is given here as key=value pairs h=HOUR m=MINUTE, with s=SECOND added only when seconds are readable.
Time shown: h=2 m=42
